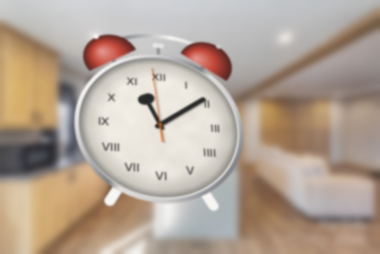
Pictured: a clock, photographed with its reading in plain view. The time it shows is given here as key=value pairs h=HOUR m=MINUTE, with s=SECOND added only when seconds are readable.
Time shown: h=11 m=8 s=59
